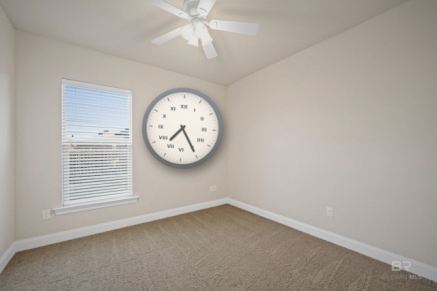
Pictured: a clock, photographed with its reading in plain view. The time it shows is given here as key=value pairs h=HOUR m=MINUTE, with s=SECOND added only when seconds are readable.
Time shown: h=7 m=25
